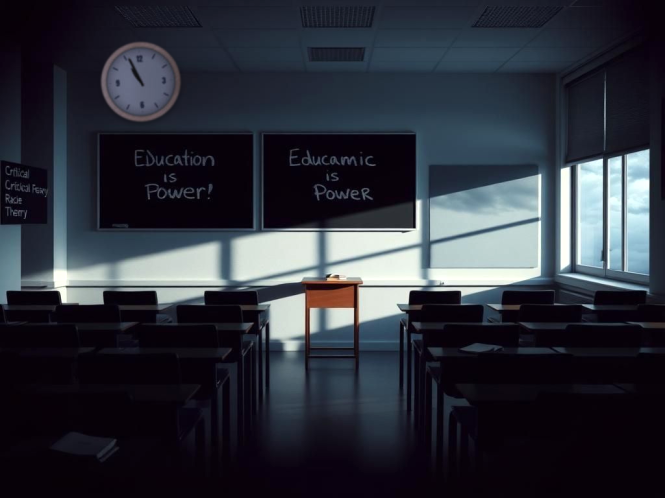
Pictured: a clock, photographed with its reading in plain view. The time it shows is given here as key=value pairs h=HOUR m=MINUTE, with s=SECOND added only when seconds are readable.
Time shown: h=10 m=56
